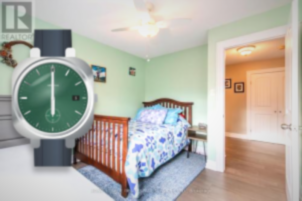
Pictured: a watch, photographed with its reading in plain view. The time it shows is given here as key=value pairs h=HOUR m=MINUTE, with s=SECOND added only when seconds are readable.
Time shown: h=6 m=0
